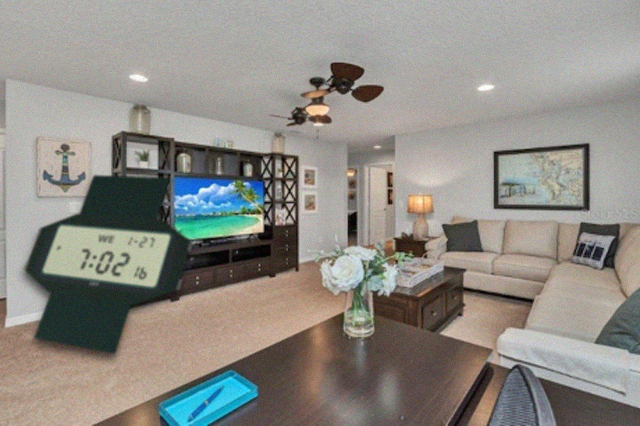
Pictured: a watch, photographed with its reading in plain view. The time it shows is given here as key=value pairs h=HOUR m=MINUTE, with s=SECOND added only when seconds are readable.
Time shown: h=7 m=2
